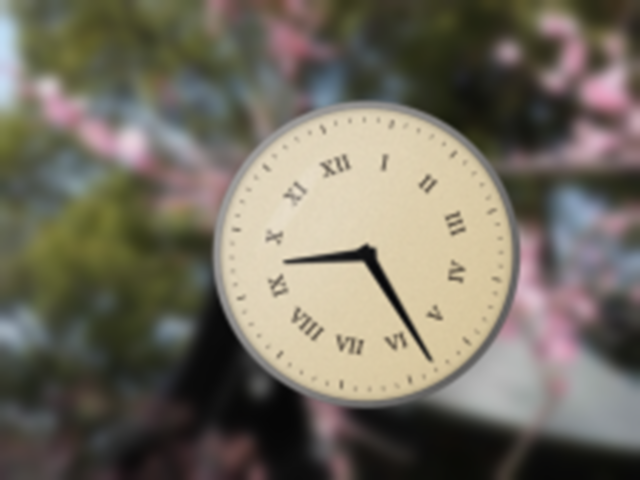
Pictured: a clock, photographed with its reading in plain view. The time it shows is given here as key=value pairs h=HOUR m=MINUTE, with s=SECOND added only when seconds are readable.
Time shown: h=9 m=28
